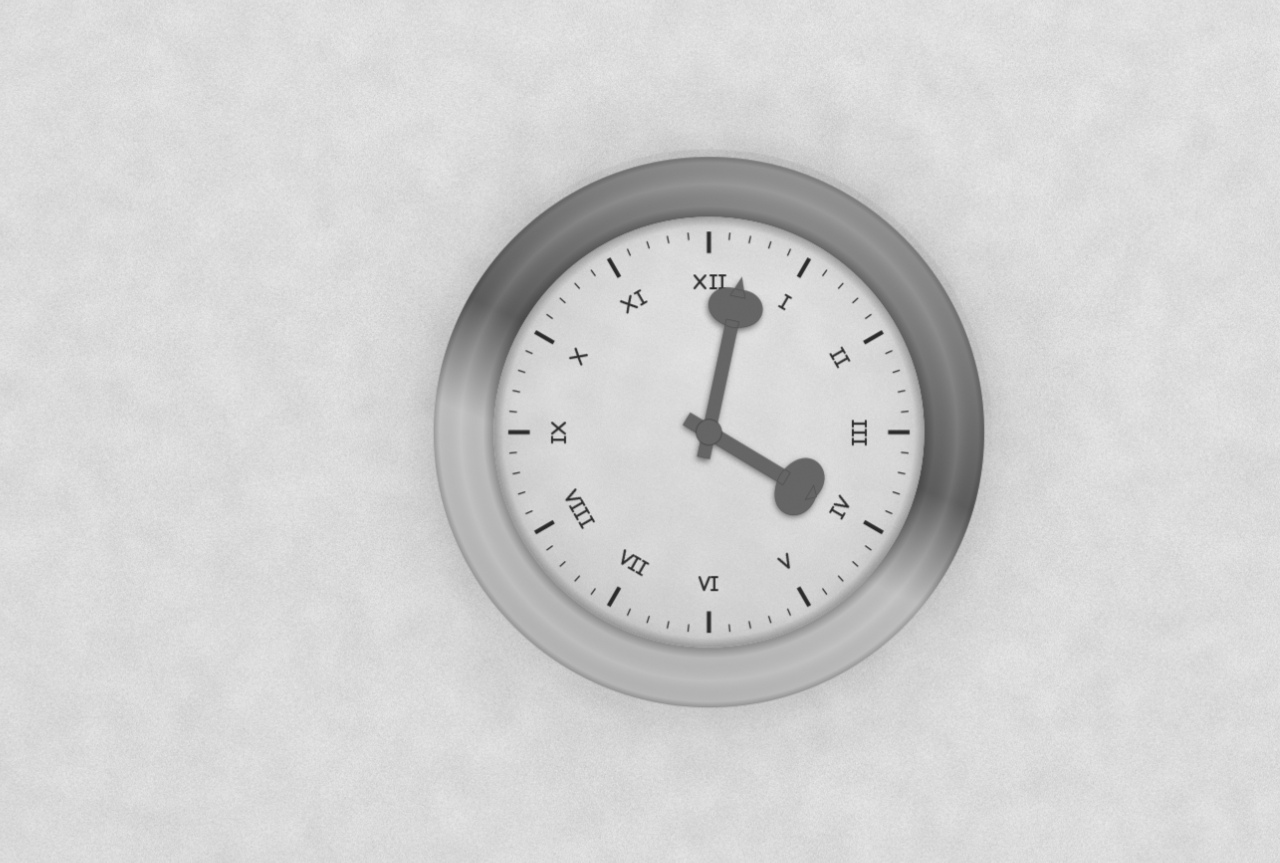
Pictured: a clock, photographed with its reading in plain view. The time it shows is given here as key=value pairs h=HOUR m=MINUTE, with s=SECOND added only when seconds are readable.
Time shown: h=4 m=2
